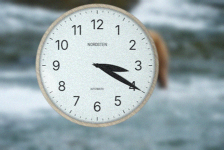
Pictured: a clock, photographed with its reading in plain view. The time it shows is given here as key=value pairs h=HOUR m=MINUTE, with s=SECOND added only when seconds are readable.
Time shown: h=3 m=20
